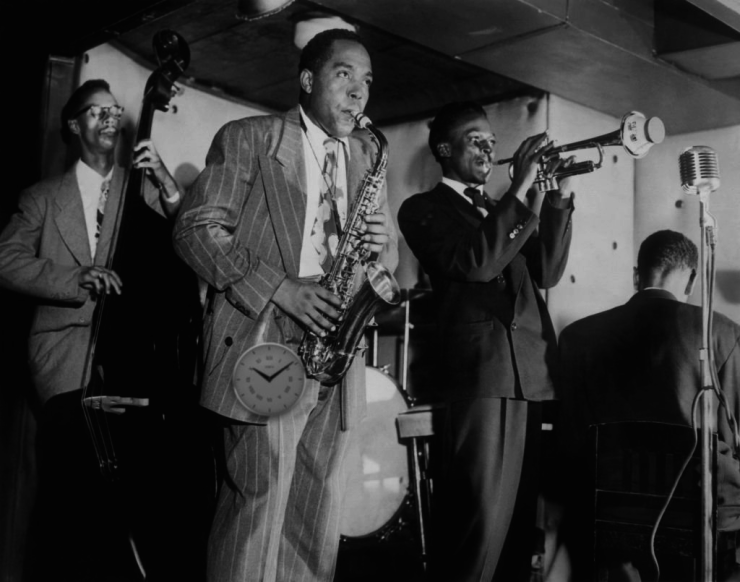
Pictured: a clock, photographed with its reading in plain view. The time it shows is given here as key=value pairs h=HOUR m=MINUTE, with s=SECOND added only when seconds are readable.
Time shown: h=10 m=9
